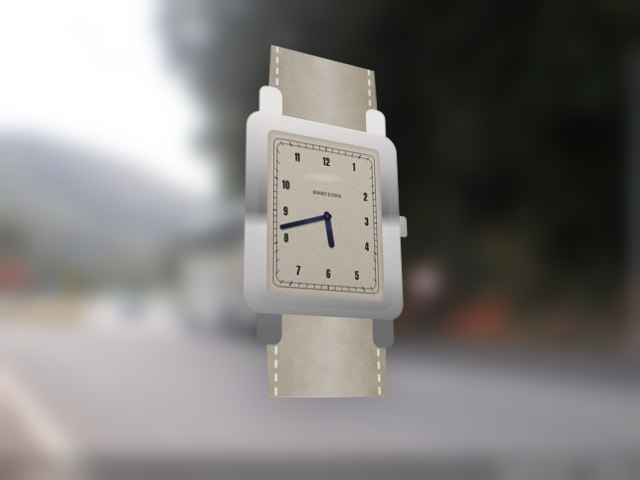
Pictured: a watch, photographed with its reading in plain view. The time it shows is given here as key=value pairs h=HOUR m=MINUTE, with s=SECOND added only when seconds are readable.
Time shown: h=5 m=42
